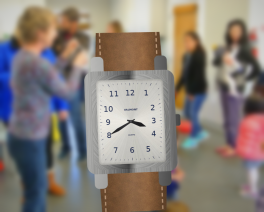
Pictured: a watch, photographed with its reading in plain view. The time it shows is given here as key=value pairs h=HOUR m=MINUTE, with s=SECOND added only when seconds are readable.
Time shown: h=3 m=40
